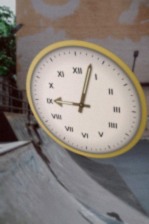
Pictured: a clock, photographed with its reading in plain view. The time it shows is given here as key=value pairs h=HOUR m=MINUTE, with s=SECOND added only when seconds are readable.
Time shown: h=9 m=3
